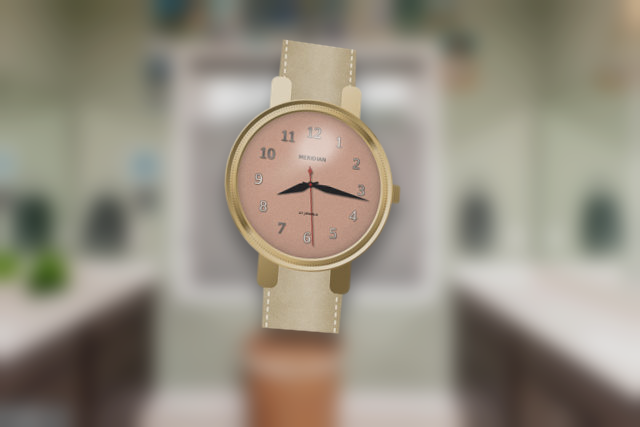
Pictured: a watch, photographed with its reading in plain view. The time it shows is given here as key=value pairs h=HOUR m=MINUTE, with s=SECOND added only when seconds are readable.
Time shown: h=8 m=16 s=29
